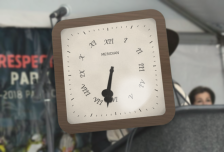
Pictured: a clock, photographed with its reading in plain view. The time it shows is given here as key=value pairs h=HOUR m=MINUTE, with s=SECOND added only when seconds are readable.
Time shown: h=6 m=32
